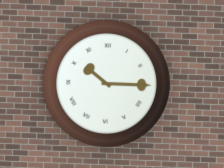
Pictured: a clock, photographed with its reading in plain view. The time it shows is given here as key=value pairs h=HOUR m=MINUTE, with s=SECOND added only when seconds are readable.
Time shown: h=10 m=15
